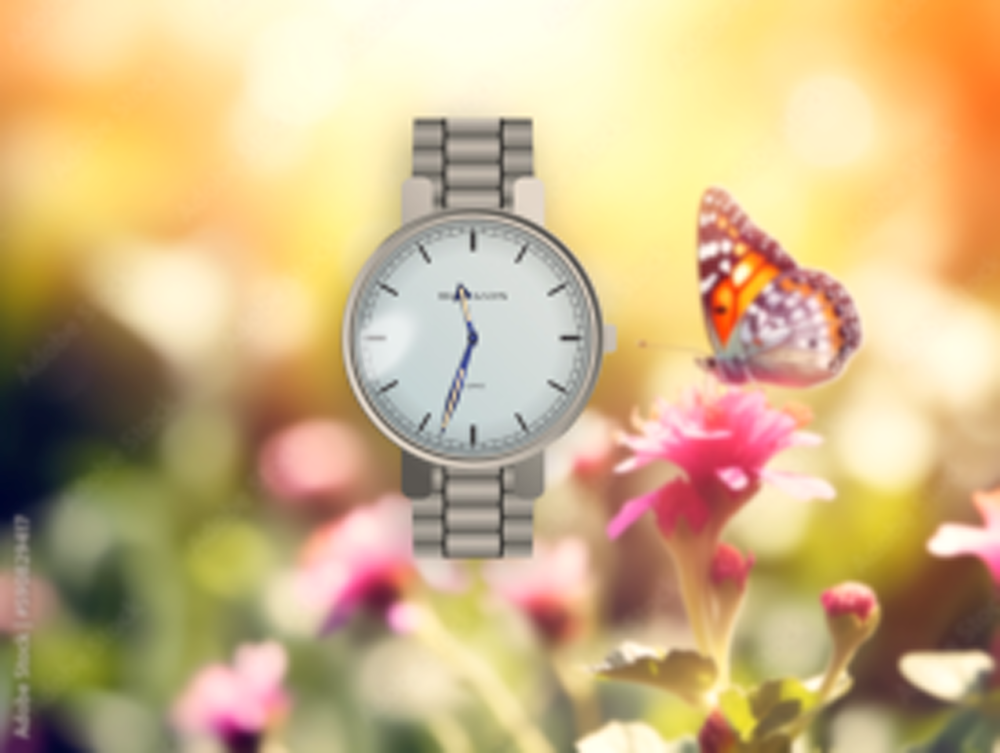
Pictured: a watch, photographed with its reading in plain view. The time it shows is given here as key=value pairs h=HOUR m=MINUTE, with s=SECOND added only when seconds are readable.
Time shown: h=11 m=33
